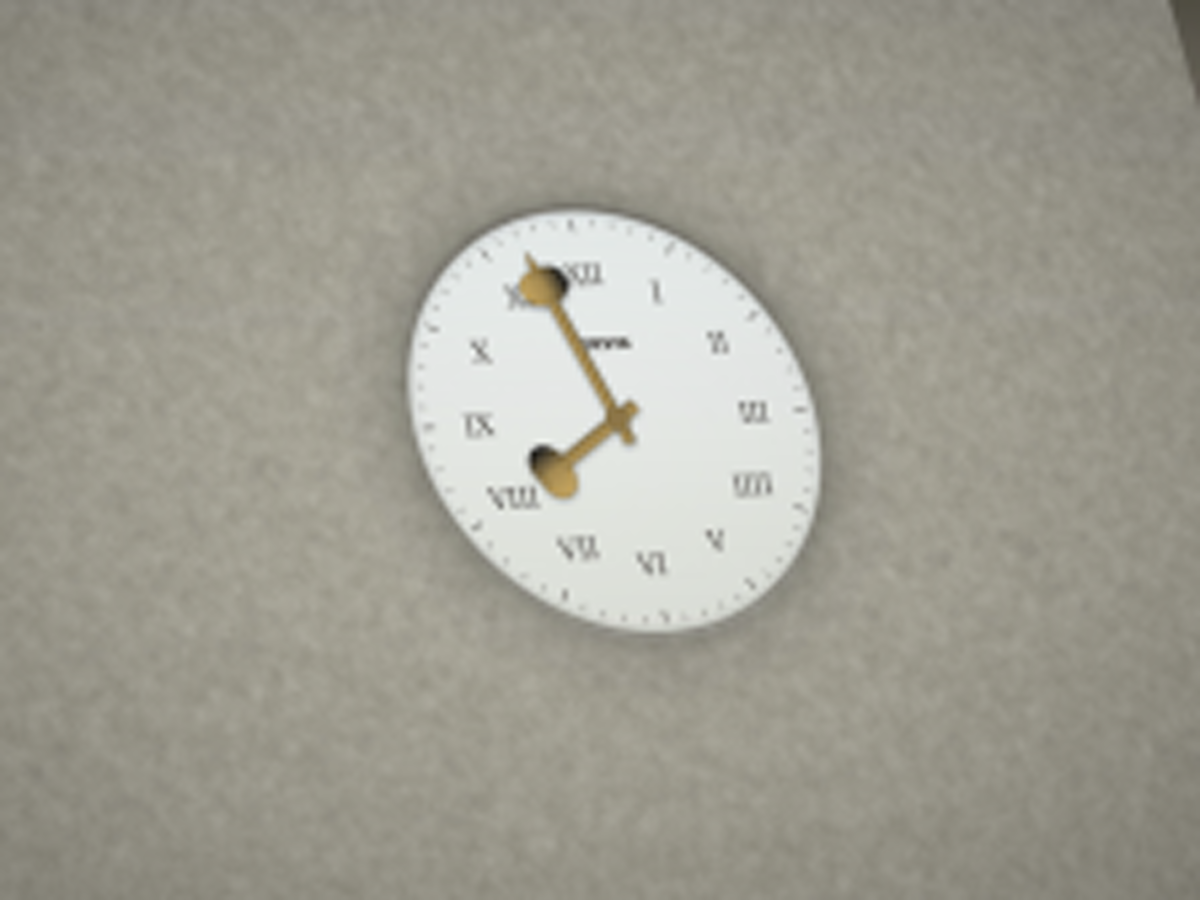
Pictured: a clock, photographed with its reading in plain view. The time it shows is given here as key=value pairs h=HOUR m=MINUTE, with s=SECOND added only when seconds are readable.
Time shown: h=7 m=57
